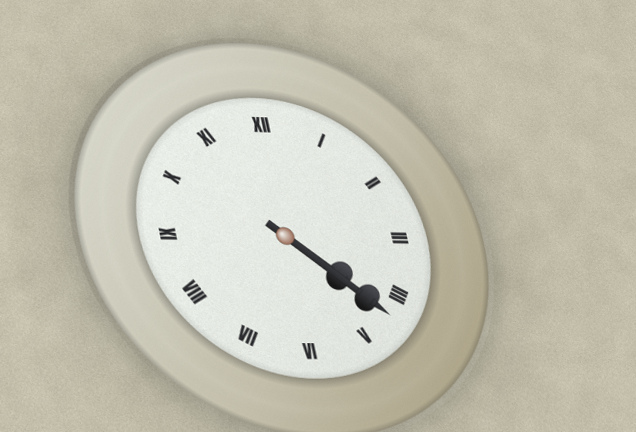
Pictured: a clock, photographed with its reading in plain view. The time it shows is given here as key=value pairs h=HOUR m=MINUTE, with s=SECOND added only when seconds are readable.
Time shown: h=4 m=22
